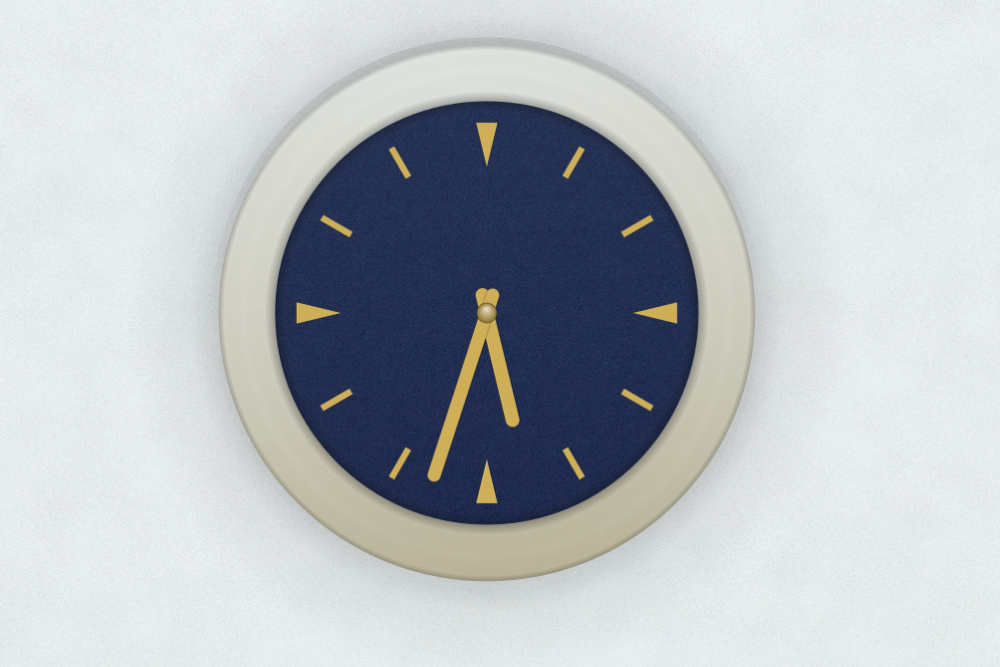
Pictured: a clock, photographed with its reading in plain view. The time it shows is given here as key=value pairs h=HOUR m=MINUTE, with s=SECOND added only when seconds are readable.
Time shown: h=5 m=33
